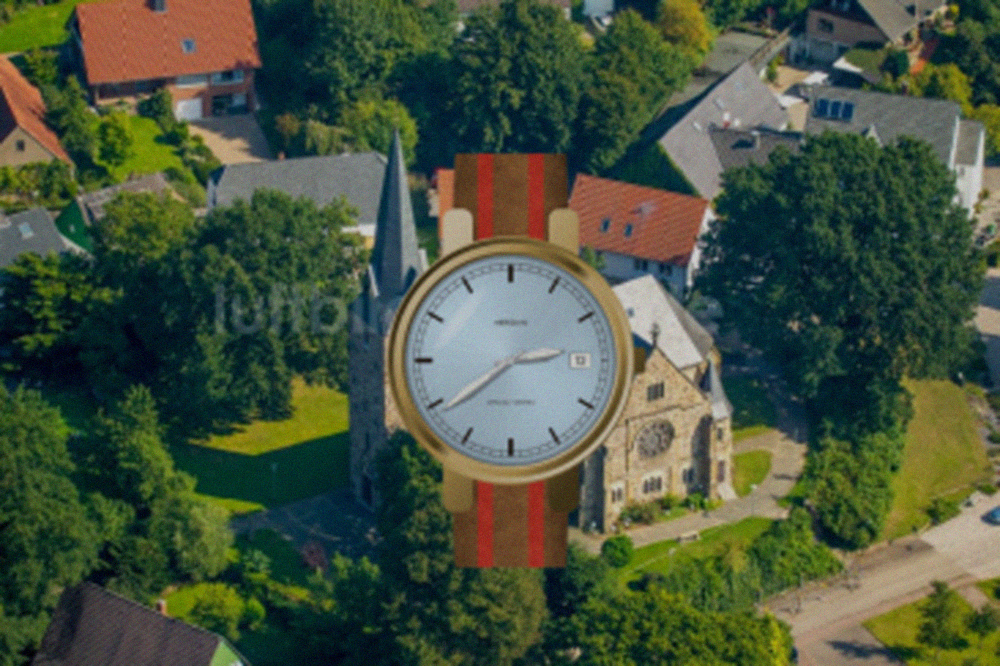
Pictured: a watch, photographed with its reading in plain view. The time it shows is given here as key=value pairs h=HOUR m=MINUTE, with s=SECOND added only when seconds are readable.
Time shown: h=2 m=39
